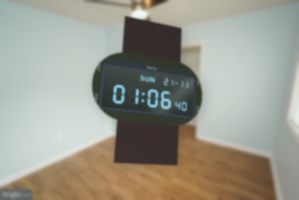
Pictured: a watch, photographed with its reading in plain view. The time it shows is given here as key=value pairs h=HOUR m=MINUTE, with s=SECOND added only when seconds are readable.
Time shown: h=1 m=6
